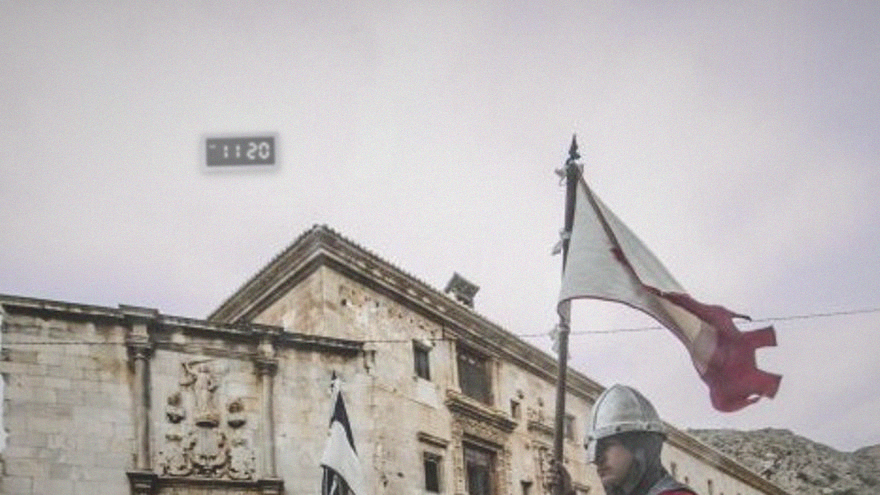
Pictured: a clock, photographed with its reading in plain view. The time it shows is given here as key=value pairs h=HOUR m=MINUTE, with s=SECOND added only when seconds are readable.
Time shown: h=11 m=20
